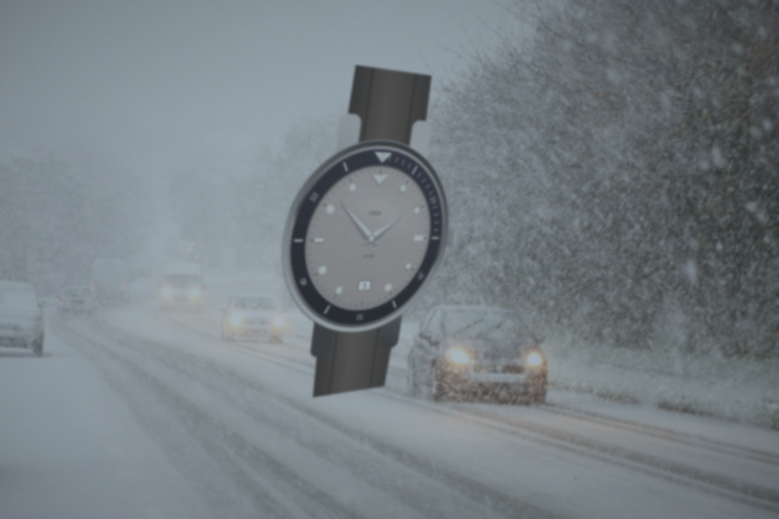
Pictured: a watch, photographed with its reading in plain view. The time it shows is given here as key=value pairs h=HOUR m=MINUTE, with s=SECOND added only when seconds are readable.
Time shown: h=1 m=52
